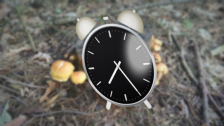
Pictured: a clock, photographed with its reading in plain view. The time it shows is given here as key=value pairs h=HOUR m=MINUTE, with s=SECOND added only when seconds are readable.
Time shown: h=7 m=25
